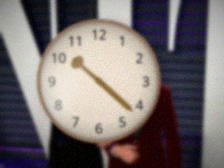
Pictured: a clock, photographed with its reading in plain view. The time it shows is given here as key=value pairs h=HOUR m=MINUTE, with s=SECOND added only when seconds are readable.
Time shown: h=10 m=22
